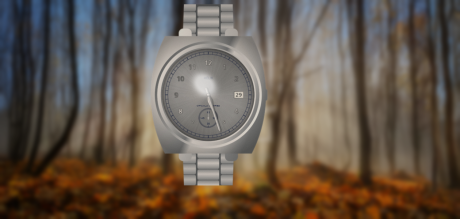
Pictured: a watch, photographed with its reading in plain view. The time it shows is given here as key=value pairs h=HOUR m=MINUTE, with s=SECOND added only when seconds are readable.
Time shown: h=5 m=27
